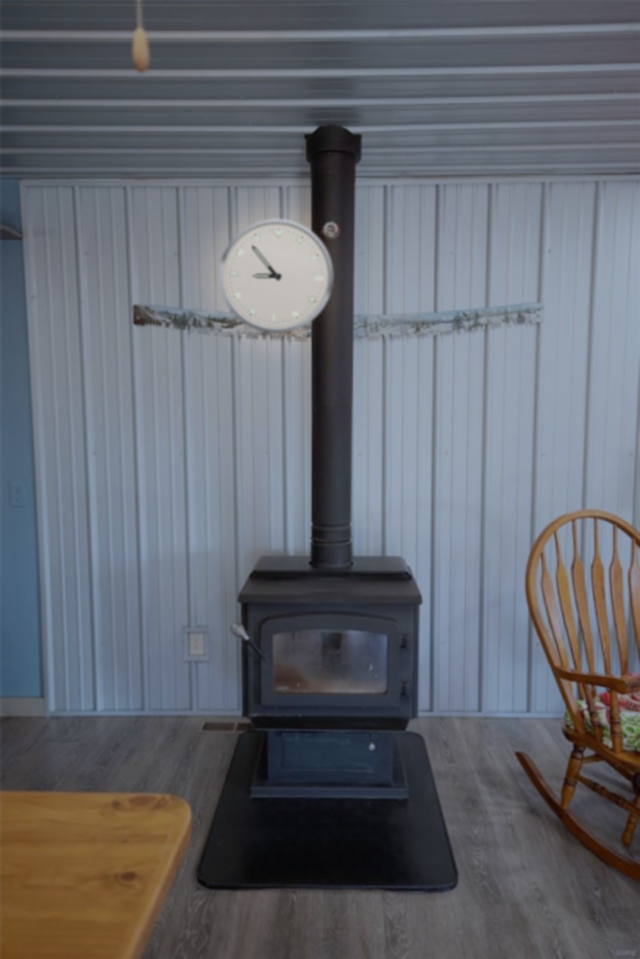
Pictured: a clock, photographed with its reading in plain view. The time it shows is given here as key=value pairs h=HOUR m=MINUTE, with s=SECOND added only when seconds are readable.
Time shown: h=8 m=53
